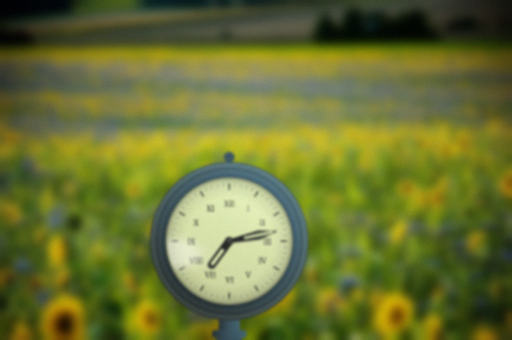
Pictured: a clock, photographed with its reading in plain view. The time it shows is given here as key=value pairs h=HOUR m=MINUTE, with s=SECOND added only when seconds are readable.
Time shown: h=7 m=13
